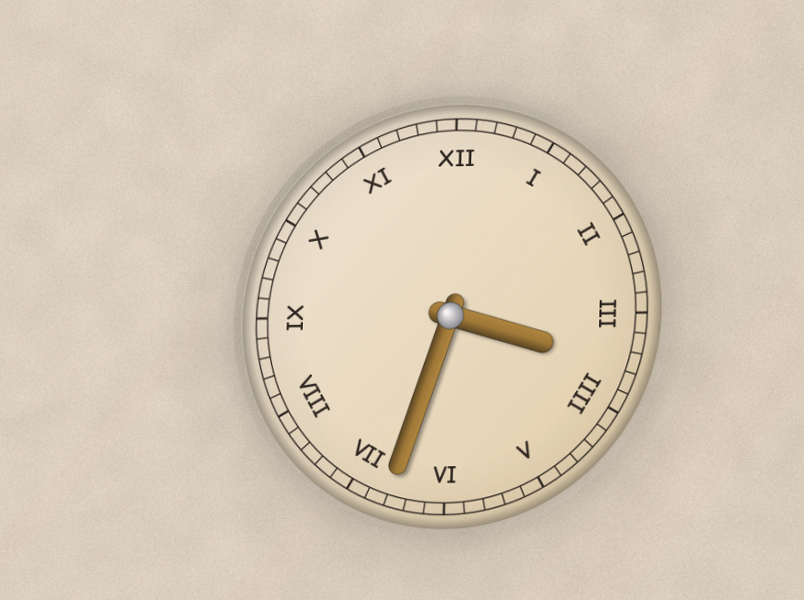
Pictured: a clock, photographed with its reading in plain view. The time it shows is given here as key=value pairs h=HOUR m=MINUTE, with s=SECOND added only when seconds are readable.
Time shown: h=3 m=33
